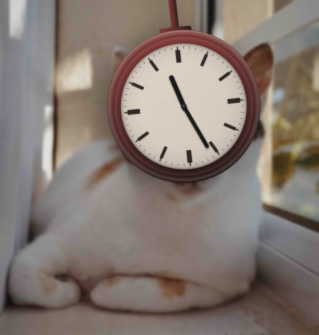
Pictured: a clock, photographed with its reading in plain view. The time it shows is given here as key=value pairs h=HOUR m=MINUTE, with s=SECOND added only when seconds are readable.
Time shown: h=11 m=26
